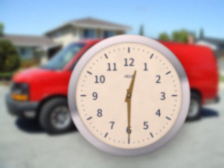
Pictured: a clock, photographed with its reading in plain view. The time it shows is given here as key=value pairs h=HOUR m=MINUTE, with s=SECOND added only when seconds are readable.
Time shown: h=12 m=30
